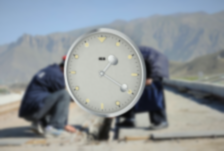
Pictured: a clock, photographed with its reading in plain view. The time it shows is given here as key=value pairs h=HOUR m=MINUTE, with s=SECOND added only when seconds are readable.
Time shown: h=1 m=20
